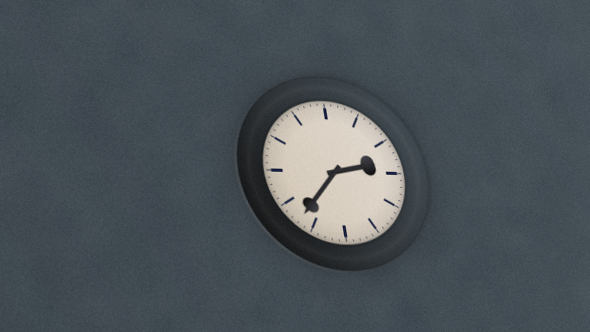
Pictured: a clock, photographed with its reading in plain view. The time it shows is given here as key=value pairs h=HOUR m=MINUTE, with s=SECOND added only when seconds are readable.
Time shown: h=2 m=37
